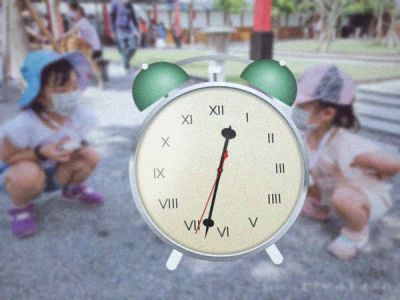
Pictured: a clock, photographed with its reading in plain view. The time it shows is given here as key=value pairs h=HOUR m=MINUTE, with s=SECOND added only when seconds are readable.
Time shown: h=12 m=32 s=34
